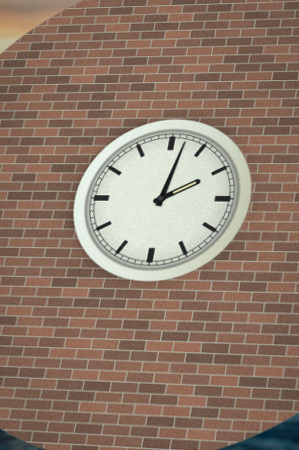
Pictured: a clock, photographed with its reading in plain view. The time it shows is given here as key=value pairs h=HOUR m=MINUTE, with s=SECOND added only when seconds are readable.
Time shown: h=2 m=2
